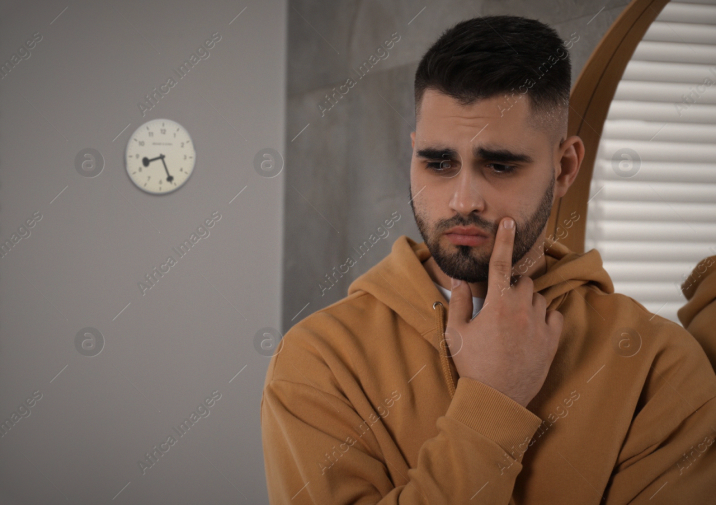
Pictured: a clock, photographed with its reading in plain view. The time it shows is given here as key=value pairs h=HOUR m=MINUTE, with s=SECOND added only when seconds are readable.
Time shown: h=8 m=26
